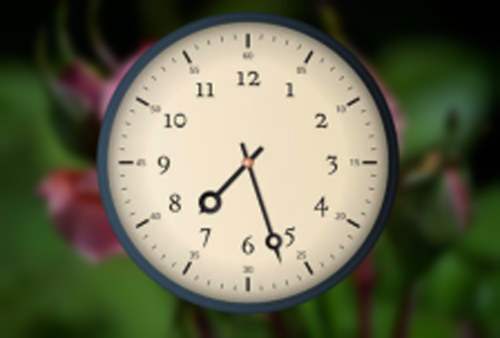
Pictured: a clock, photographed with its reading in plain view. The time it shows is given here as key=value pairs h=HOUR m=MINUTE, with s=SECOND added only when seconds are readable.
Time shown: h=7 m=27
